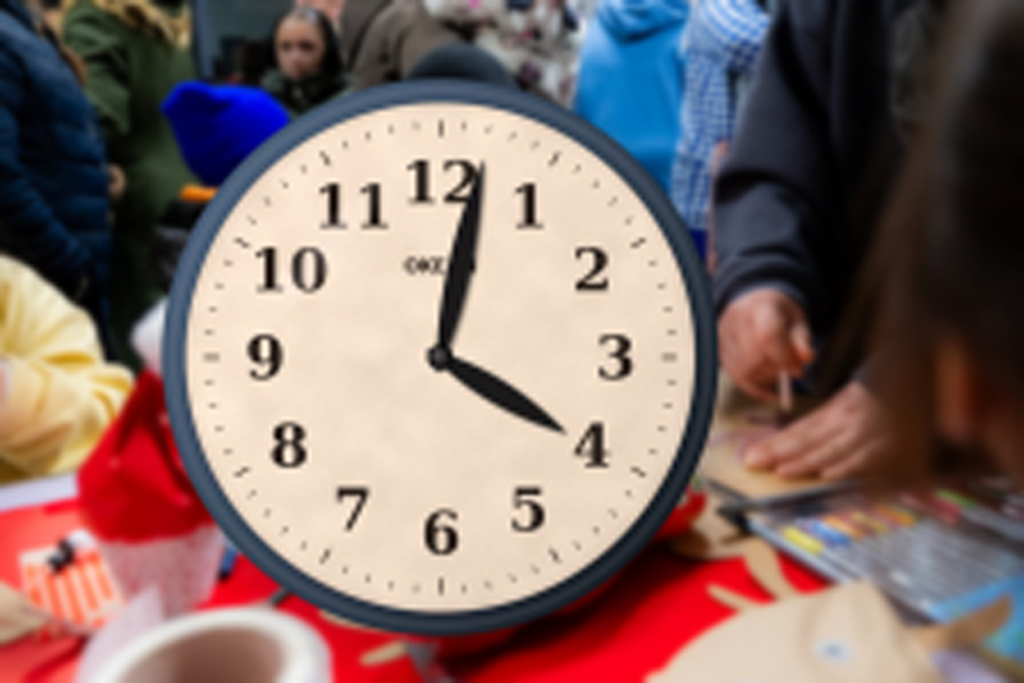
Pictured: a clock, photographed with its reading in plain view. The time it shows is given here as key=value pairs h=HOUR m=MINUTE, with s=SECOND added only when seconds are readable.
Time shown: h=4 m=2
